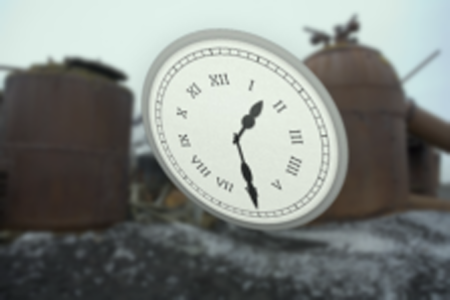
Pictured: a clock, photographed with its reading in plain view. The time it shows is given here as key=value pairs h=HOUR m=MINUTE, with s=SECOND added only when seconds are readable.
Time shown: h=1 m=30
